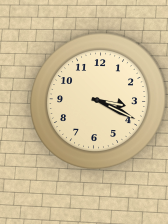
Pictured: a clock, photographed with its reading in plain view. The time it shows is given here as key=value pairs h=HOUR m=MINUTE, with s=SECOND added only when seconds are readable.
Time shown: h=3 m=19
